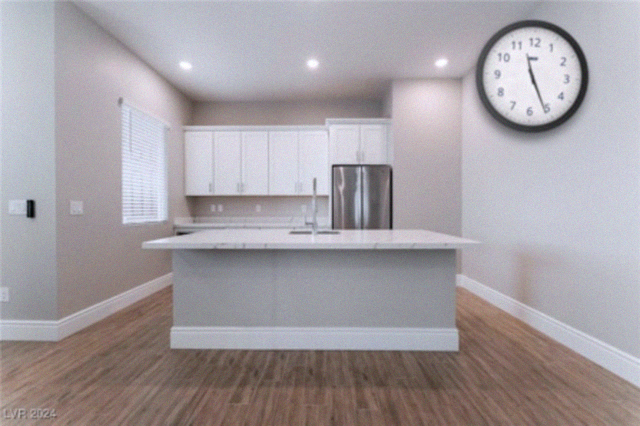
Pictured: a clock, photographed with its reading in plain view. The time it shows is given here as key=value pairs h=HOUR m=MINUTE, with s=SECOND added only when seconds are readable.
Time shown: h=11 m=26
